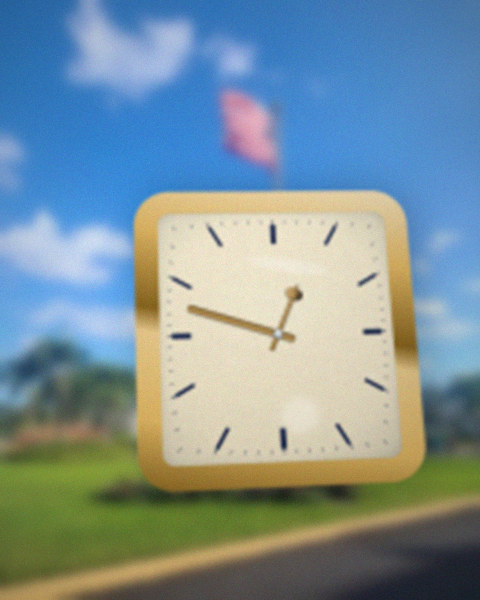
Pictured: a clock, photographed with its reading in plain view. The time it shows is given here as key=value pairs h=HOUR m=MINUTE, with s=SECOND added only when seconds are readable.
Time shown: h=12 m=48
